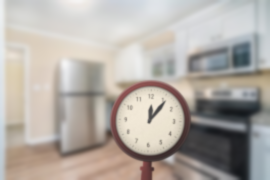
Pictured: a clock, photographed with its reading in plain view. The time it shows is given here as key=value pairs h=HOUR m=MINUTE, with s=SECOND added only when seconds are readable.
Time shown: h=12 m=6
